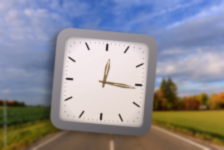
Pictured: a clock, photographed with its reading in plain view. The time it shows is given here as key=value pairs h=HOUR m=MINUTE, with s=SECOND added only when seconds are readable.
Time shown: h=12 m=16
